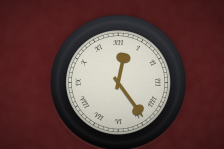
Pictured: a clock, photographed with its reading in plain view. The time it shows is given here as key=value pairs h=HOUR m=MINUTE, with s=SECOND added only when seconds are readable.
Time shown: h=12 m=24
